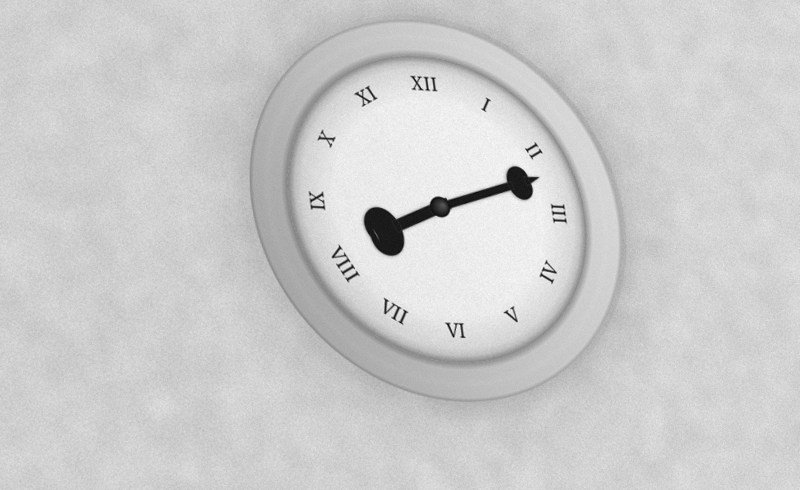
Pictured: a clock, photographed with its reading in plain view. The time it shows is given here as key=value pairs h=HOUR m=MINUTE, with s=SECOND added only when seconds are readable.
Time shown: h=8 m=12
